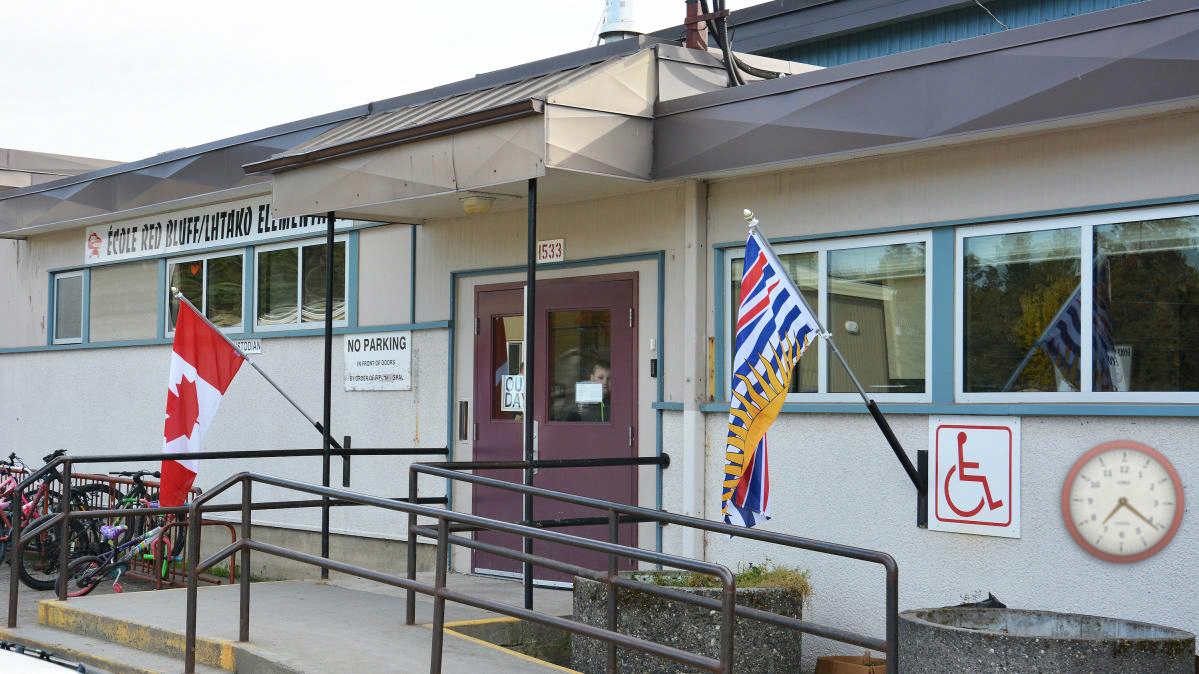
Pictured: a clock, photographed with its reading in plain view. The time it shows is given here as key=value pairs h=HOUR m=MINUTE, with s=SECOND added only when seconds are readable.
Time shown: h=7 m=21
